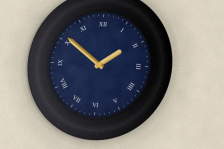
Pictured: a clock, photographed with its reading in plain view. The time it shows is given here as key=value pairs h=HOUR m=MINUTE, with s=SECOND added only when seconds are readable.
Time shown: h=1 m=51
